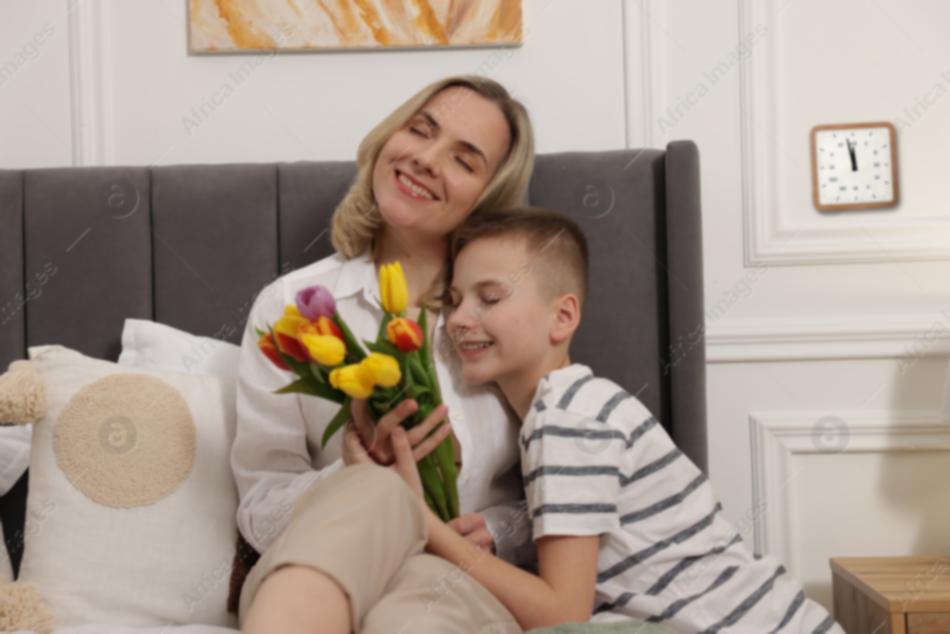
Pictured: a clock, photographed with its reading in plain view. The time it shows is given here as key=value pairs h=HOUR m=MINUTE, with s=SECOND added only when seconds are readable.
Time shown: h=11 m=58
